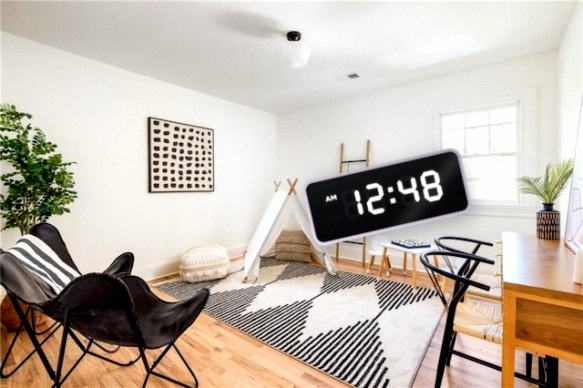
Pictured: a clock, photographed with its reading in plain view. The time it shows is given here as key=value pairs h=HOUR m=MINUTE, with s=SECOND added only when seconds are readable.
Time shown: h=12 m=48
